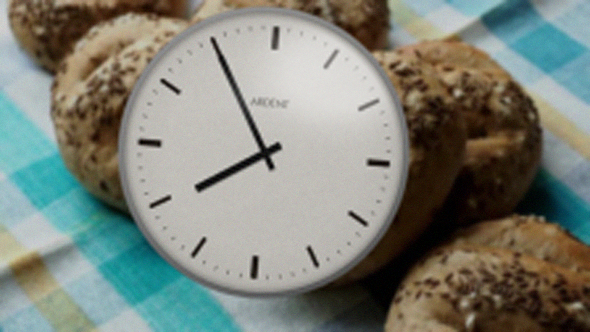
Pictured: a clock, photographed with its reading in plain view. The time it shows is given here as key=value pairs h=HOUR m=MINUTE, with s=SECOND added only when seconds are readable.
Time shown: h=7 m=55
